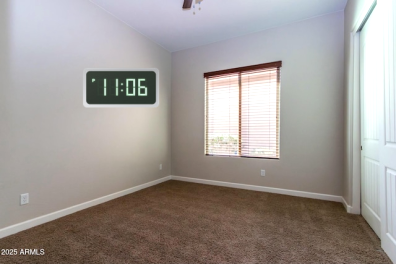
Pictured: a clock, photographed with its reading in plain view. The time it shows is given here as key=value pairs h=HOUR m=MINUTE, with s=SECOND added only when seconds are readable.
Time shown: h=11 m=6
